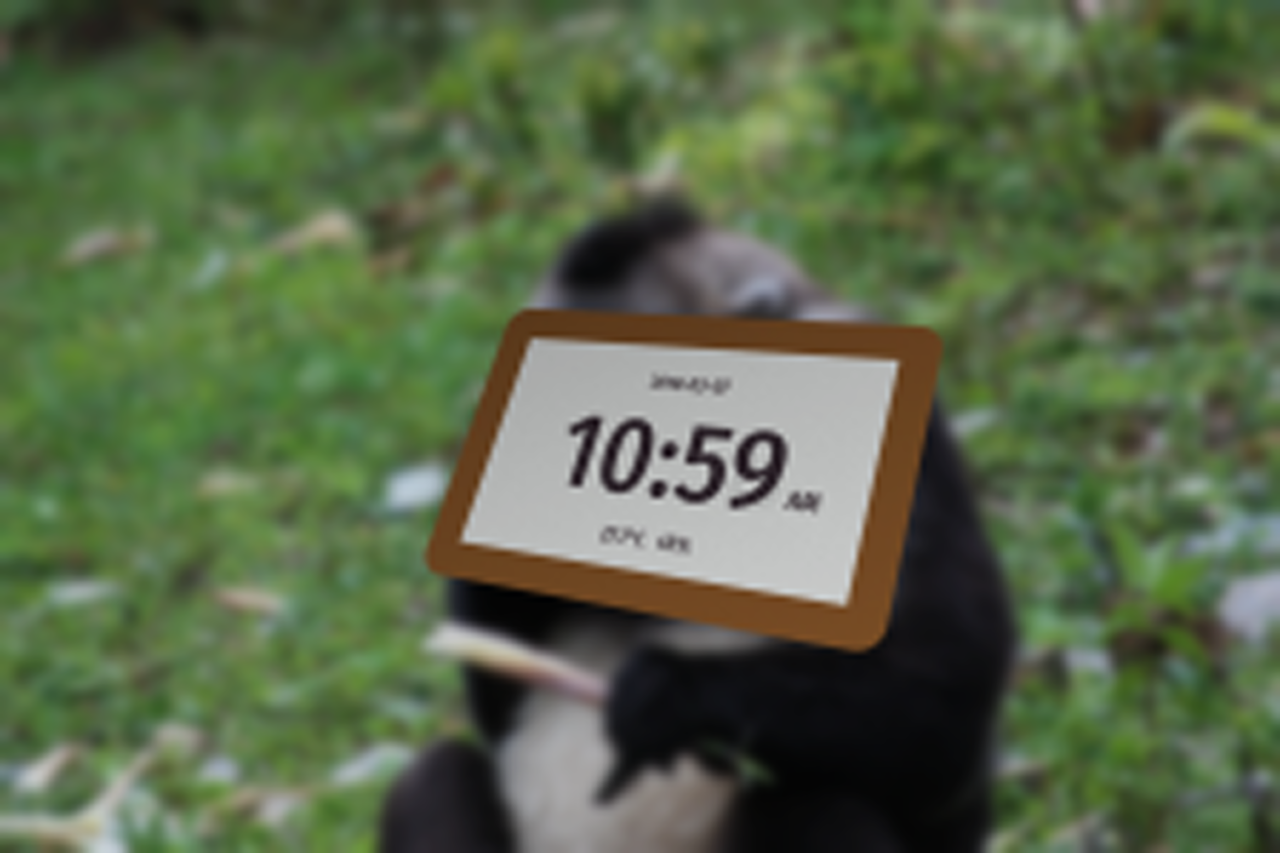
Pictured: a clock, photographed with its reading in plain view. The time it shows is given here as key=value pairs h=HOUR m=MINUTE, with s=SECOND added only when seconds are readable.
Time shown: h=10 m=59
